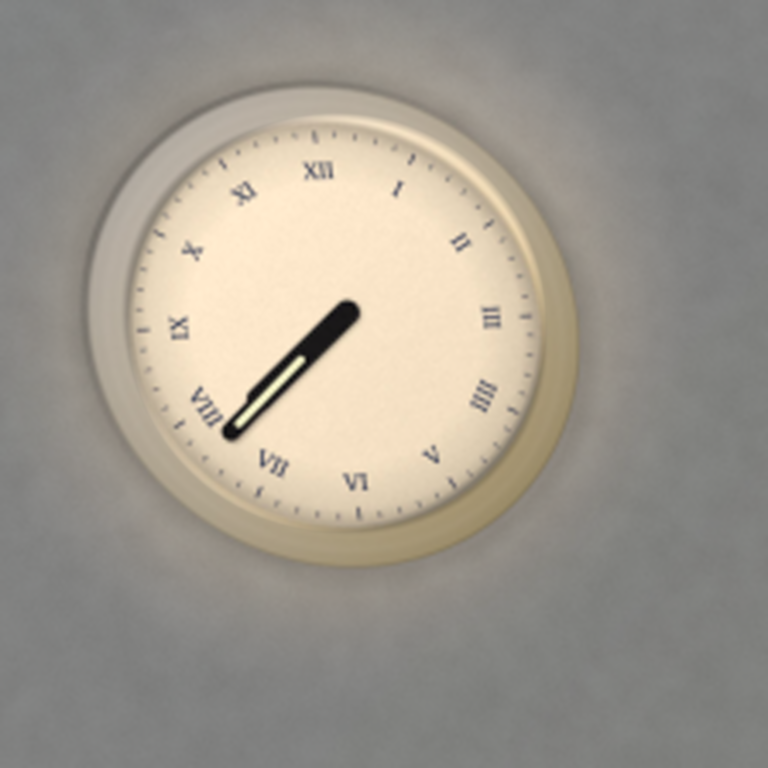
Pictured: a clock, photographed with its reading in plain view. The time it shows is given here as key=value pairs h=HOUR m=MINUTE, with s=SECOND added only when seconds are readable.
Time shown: h=7 m=38
